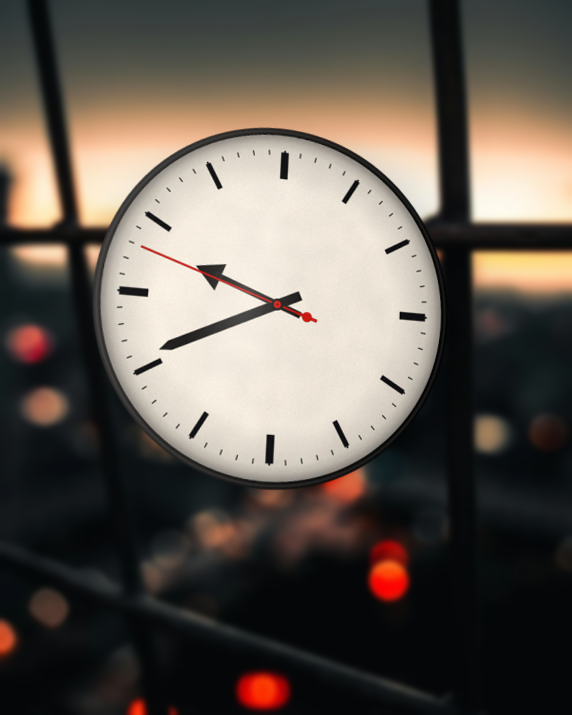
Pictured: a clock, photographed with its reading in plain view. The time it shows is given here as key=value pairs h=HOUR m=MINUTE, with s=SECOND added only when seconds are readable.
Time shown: h=9 m=40 s=48
